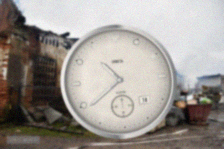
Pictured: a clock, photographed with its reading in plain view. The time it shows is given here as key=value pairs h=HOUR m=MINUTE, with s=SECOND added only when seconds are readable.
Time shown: h=10 m=39
